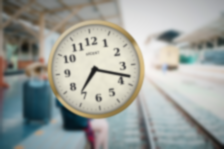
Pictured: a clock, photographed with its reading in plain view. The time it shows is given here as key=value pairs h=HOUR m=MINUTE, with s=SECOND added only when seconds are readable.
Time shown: h=7 m=18
